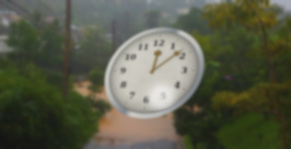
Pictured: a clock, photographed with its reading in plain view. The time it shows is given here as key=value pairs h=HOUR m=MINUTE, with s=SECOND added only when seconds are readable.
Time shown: h=12 m=8
